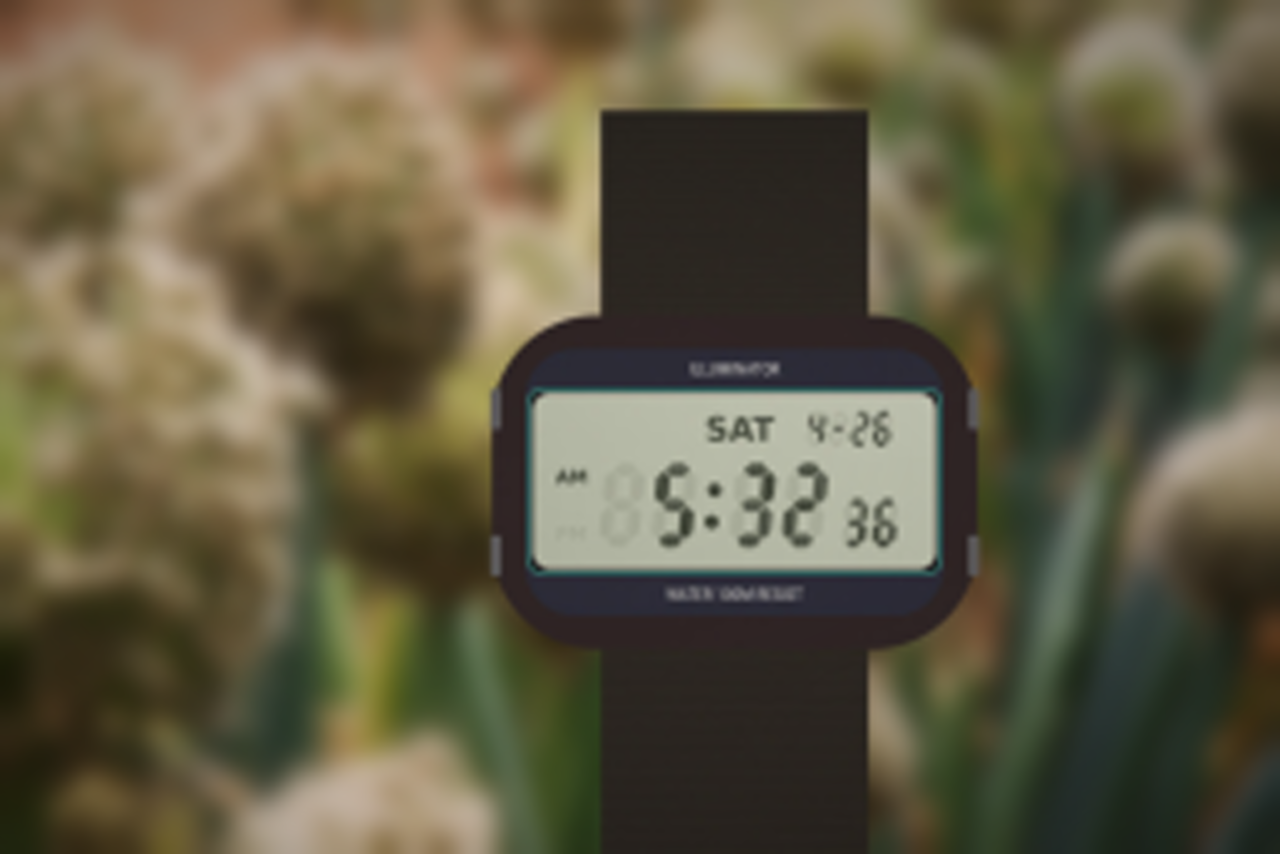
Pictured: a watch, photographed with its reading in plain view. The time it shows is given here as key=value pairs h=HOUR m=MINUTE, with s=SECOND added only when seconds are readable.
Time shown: h=5 m=32 s=36
